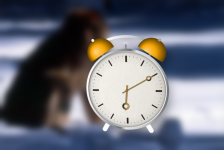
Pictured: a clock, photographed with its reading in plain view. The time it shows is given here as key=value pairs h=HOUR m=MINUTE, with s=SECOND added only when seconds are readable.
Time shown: h=6 m=10
